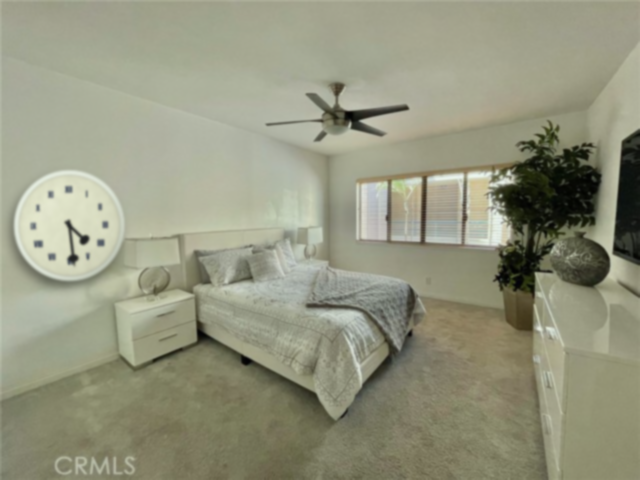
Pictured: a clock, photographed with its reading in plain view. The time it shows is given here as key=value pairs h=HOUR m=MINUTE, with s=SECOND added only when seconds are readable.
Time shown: h=4 m=29
